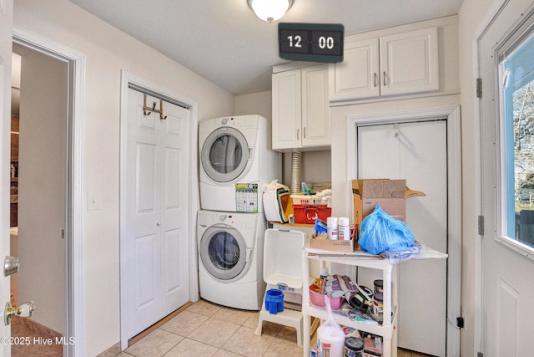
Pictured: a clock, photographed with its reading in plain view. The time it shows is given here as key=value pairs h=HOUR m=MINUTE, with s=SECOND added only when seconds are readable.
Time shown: h=12 m=0
